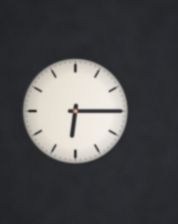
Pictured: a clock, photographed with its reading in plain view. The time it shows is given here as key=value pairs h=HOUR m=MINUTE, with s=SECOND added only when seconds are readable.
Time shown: h=6 m=15
